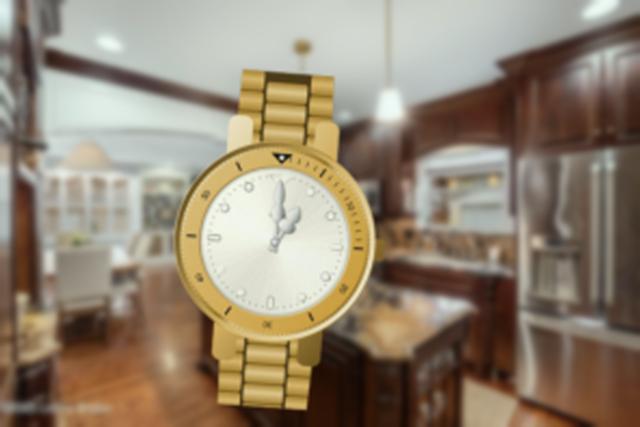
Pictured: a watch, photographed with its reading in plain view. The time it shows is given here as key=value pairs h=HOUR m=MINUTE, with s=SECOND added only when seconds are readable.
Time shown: h=1 m=0
